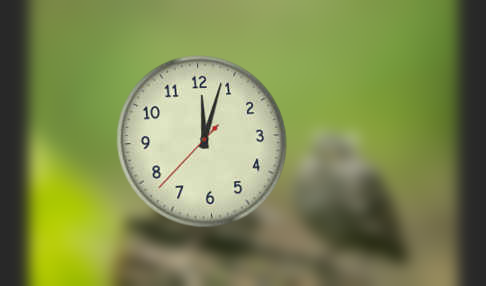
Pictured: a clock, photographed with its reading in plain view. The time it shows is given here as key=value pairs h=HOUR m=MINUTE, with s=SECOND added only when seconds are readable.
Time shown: h=12 m=3 s=38
